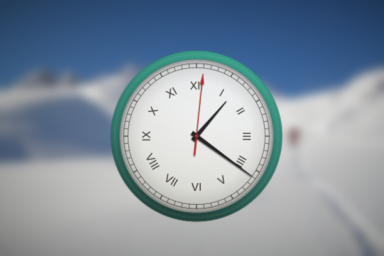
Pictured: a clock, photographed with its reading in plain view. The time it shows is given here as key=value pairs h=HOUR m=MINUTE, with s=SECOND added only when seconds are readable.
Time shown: h=1 m=21 s=1
